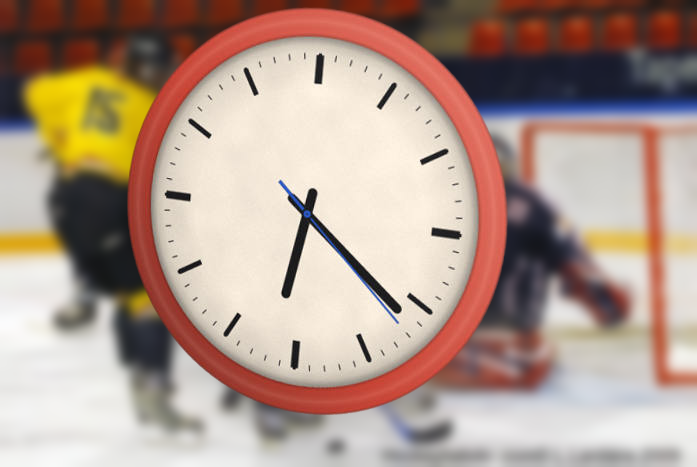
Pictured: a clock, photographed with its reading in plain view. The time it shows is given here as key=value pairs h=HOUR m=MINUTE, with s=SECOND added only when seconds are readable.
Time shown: h=6 m=21 s=22
